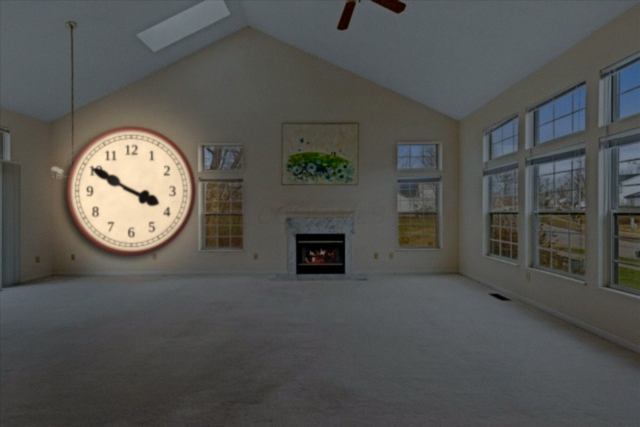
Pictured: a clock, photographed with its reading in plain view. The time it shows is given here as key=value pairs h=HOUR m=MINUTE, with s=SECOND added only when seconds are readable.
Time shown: h=3 m=50
